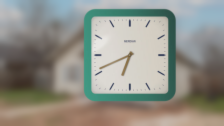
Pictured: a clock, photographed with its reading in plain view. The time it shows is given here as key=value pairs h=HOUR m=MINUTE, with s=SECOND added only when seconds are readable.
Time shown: h=6 m=41
